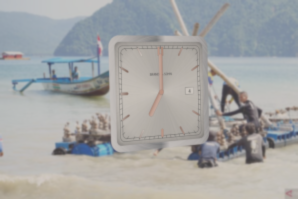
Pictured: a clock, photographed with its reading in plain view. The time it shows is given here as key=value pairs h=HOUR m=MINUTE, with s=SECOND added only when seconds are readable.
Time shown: h=7 m=0
